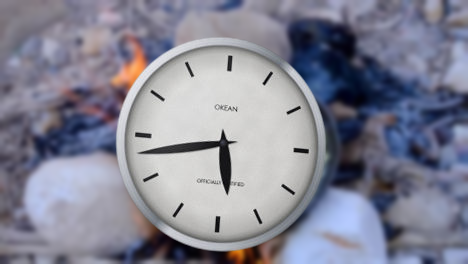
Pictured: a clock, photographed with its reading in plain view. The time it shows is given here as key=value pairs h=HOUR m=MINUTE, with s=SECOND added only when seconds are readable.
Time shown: h=5 m=43
